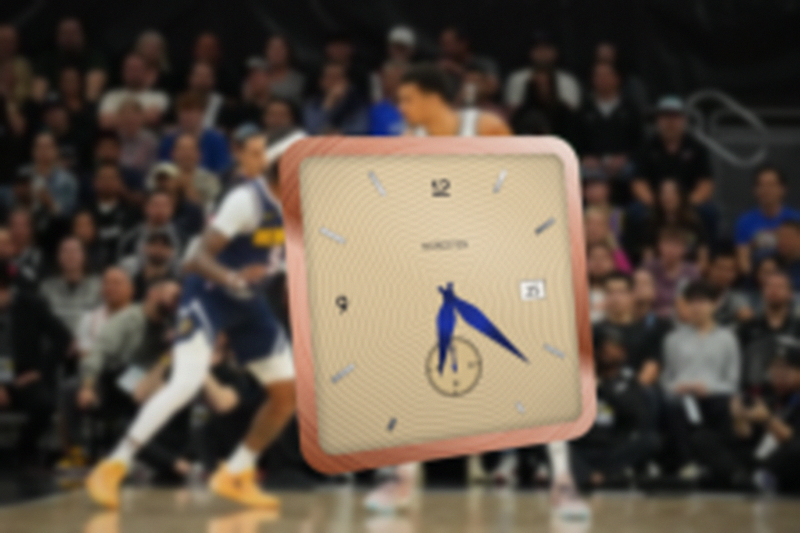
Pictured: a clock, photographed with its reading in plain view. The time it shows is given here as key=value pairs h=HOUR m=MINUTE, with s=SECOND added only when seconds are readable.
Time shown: h=6 m=22
